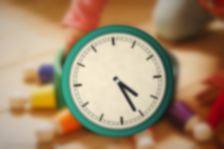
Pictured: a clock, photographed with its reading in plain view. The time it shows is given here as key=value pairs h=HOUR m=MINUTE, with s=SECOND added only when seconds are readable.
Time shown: h=4 m=26
